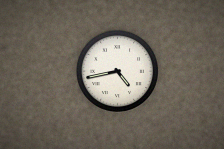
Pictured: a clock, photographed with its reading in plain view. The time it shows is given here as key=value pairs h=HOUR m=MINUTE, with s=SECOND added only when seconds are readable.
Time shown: h=4 m=43
